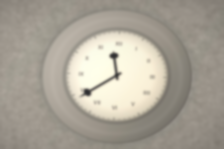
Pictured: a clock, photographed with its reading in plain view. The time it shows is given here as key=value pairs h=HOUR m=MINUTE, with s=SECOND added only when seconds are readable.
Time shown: h=11 m=39
